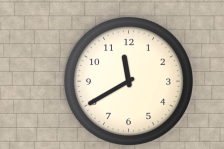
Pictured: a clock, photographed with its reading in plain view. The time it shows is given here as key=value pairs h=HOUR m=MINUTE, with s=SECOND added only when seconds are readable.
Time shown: h=11 m=40
